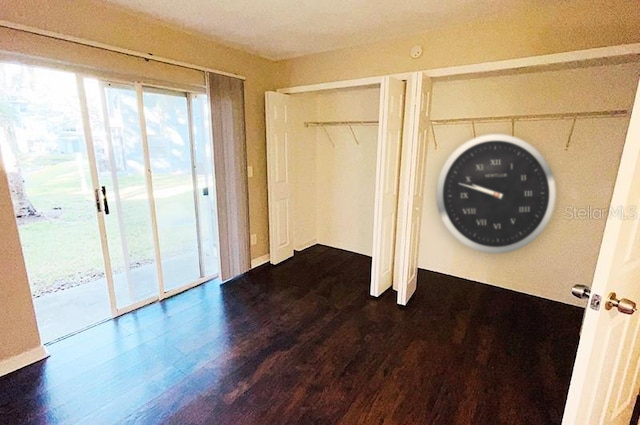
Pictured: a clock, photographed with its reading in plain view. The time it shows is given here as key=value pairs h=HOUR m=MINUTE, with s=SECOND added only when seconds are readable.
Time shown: h=9 m=48
